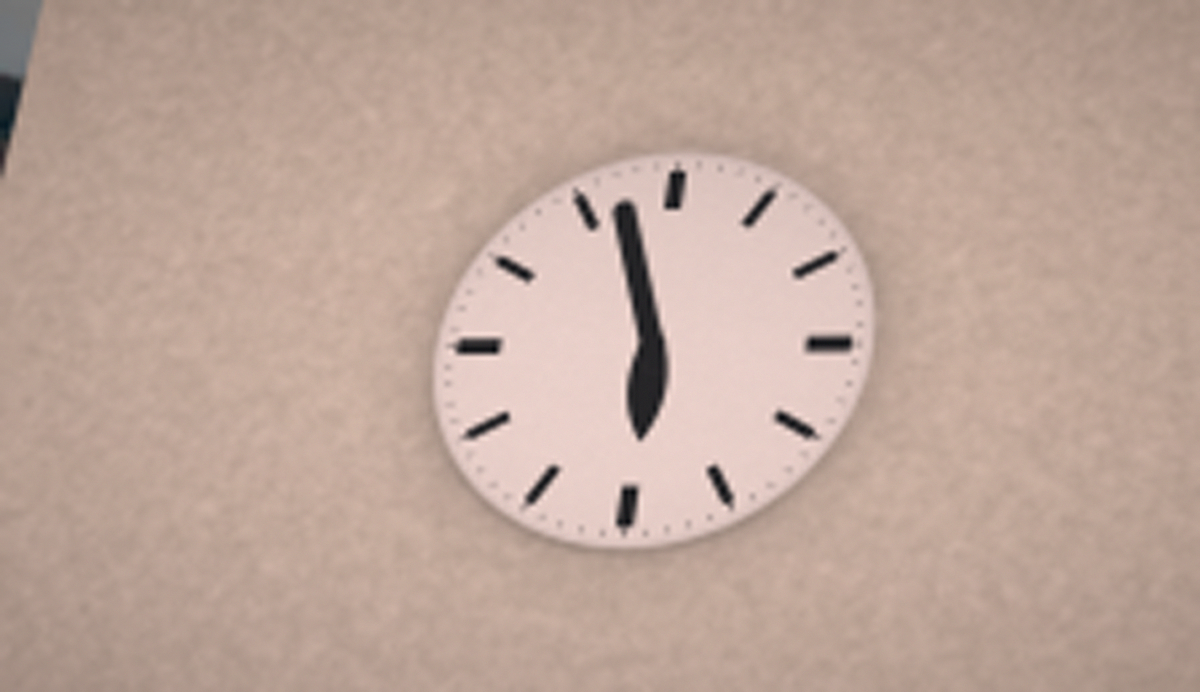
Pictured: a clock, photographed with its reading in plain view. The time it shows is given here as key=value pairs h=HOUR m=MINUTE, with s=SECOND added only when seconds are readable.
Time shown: h=5 m=57
